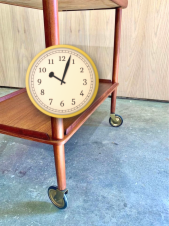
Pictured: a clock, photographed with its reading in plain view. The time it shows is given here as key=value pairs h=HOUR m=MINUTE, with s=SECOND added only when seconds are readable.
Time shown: h=10 m=3
